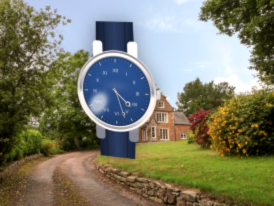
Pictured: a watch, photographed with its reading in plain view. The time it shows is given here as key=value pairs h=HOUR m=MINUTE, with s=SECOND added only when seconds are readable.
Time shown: h=4 m=27
